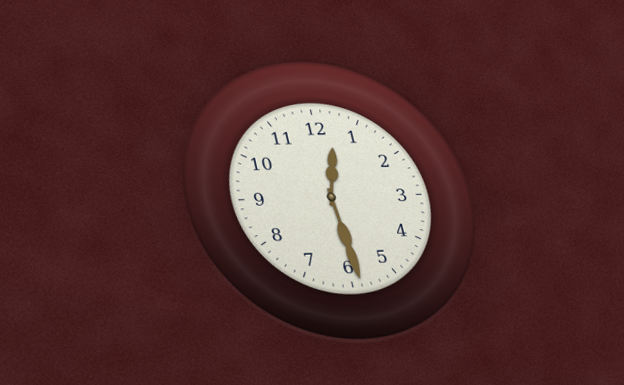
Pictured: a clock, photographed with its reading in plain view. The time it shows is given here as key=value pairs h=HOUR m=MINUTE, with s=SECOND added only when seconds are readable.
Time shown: h=12 m=29
